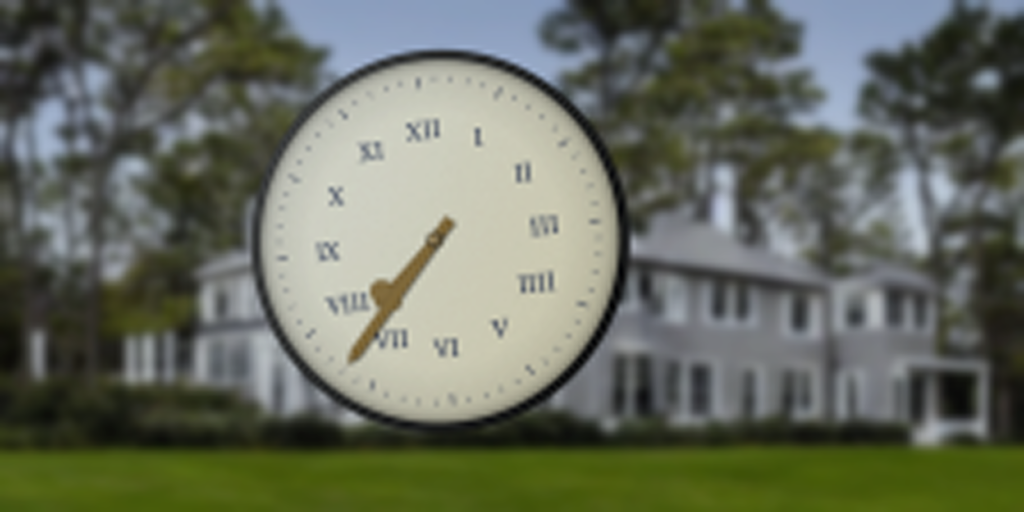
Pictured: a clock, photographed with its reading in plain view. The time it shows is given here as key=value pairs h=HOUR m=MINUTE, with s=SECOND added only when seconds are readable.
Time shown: h=7 m=37
